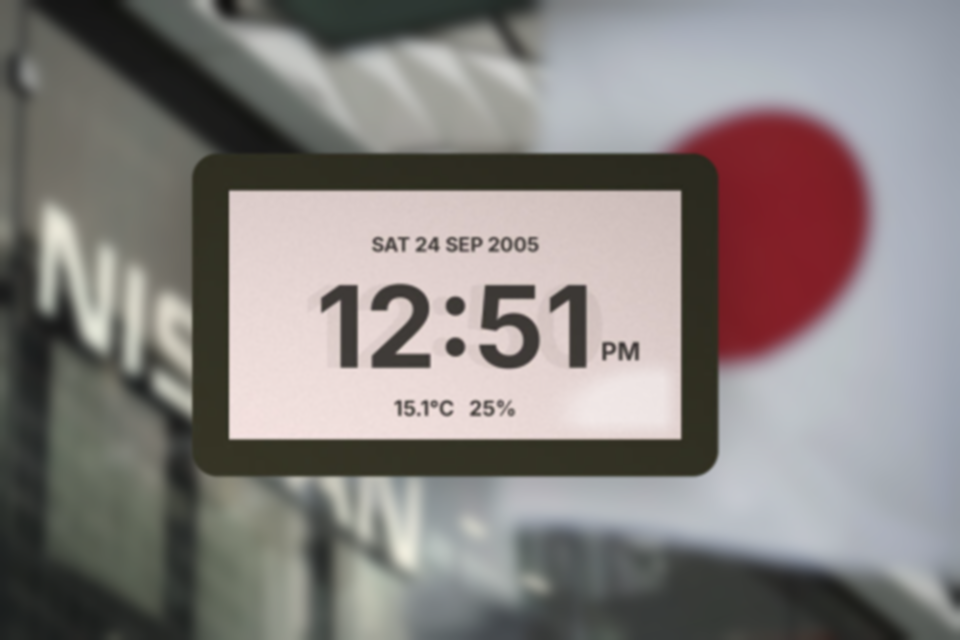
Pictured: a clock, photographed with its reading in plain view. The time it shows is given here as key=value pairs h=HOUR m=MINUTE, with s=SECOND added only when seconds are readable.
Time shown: h=12 m=51
